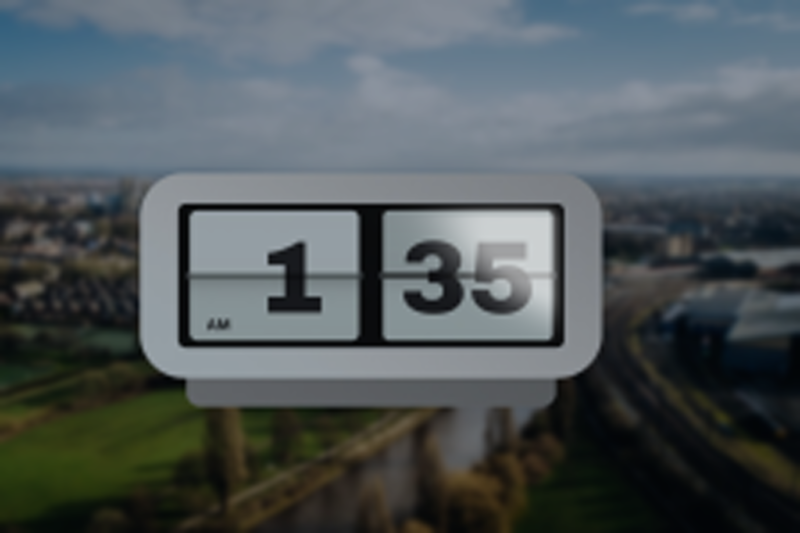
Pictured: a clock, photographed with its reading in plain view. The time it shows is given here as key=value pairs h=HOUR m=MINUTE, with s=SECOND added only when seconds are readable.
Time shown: h=1 m=35
